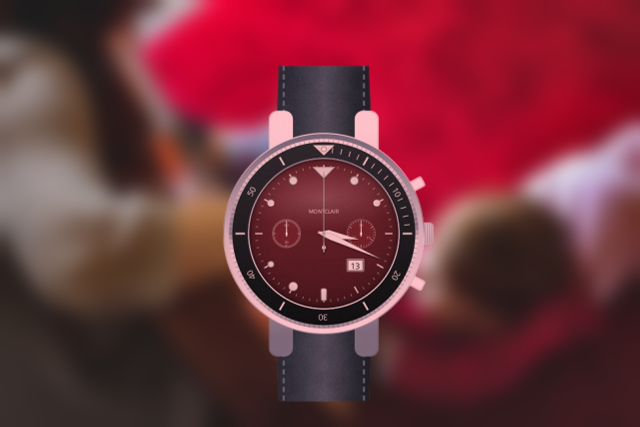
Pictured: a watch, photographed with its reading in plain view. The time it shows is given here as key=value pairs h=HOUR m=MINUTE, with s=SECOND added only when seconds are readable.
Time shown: h=3 m=19
